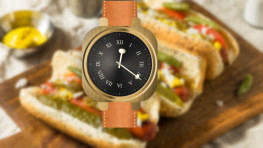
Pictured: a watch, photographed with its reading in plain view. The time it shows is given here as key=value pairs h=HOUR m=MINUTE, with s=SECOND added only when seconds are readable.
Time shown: h=12 m=21
